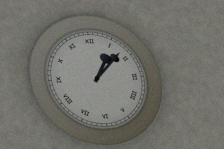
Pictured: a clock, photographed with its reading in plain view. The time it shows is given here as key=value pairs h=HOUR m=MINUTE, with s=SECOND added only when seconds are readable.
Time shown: h=1 m=8
